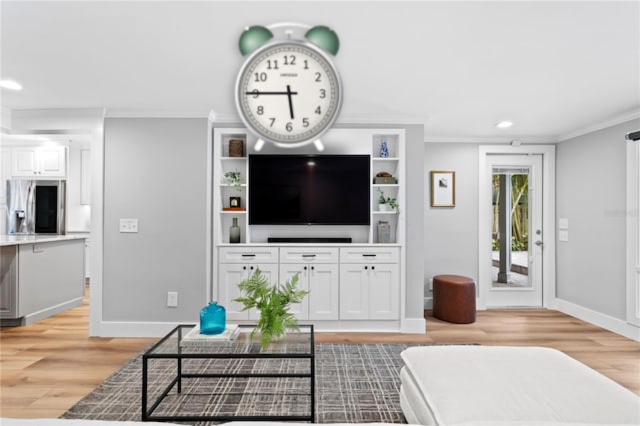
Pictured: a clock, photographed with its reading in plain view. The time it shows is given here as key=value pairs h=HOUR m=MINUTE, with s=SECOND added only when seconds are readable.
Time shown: h=5 m=45
